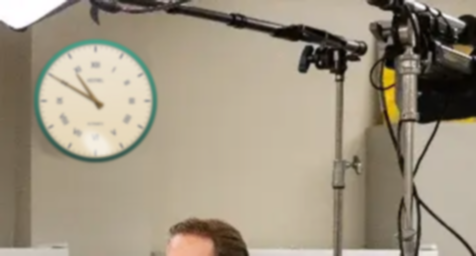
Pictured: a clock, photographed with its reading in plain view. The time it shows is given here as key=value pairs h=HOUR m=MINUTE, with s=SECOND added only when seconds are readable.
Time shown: h=10 m=50
